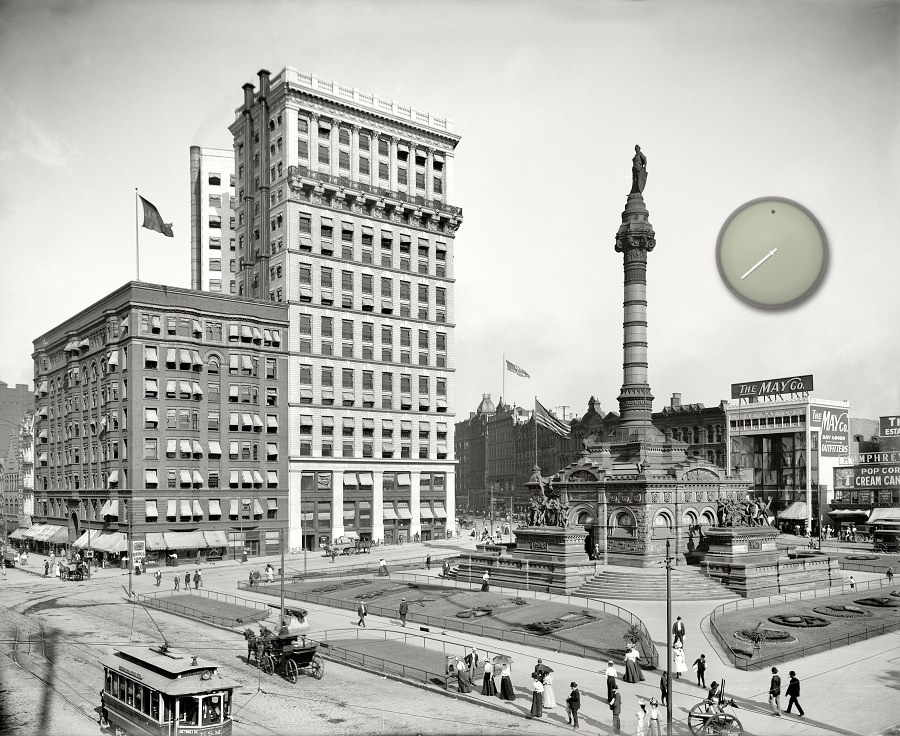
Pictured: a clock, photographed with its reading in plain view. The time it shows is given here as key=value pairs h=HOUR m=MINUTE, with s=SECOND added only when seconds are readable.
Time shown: h=7 m=38
